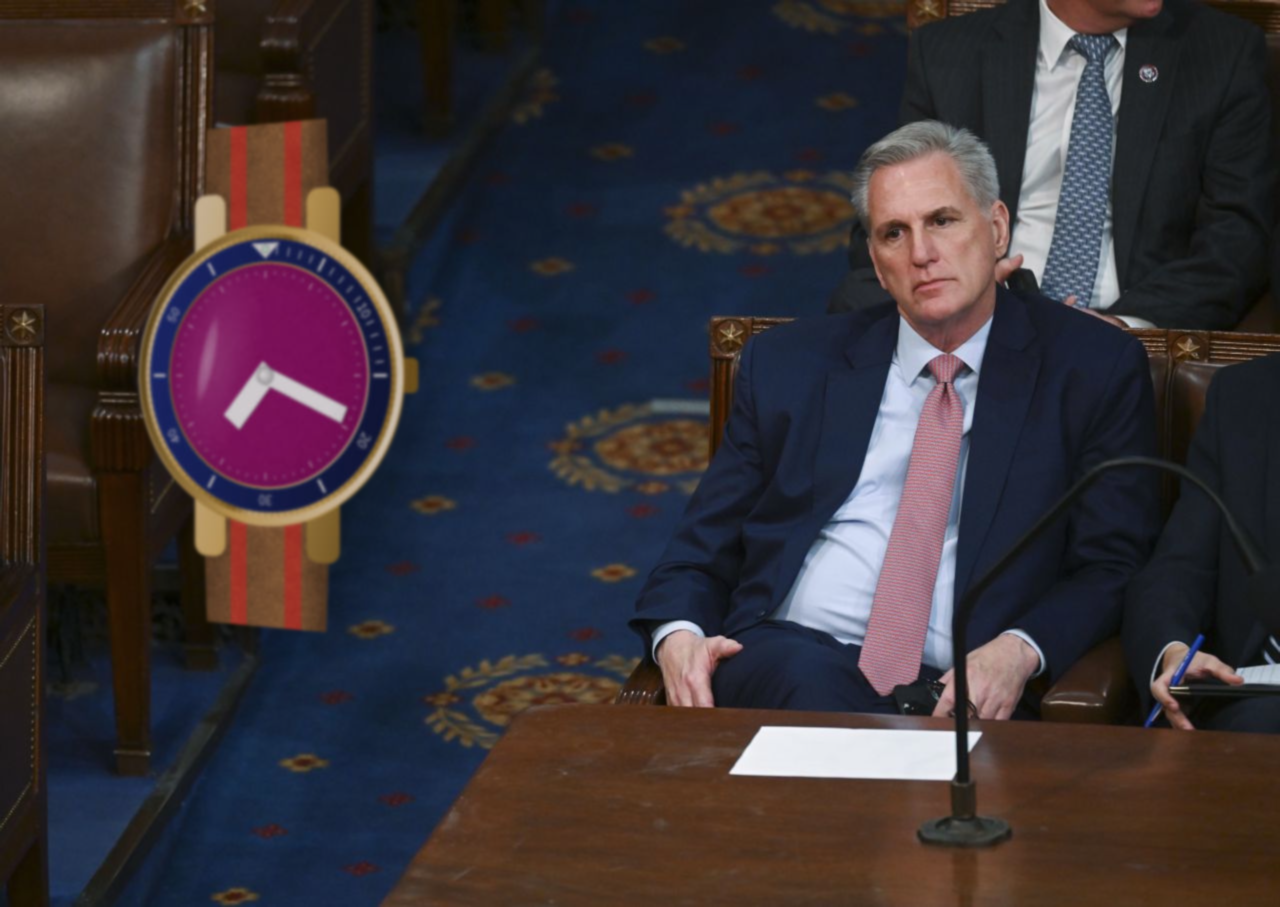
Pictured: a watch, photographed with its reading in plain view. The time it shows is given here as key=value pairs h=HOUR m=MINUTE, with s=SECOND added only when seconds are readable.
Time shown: h=7 m=19
